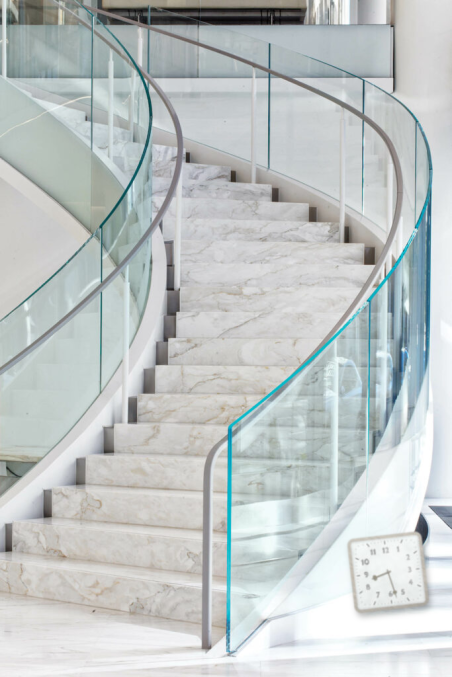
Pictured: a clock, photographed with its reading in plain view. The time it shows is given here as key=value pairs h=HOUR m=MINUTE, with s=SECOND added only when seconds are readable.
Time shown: h=8 m=28
